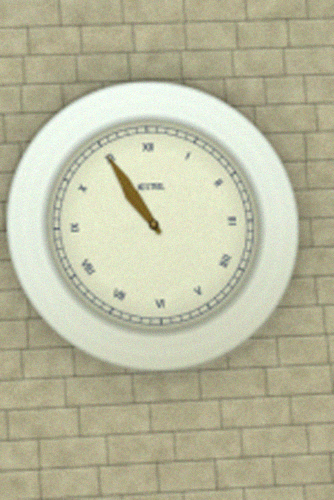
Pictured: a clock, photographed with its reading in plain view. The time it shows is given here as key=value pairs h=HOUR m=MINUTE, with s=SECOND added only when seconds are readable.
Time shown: h=10 m=55
